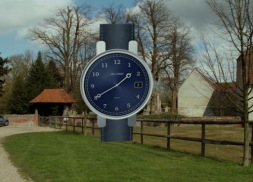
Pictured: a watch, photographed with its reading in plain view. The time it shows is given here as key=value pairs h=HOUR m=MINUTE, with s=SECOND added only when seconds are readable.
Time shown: h=1 m=40
